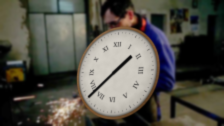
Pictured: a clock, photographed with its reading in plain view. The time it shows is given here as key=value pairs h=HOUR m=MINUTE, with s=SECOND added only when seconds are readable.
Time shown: h=1 m=38
